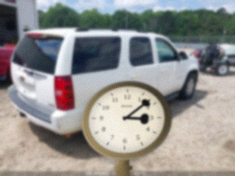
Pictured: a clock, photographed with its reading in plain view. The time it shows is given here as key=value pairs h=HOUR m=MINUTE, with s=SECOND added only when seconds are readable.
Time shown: h=3 m=8
